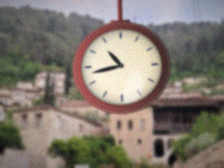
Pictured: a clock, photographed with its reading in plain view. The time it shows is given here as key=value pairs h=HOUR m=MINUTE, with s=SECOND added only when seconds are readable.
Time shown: h=10 m=43
